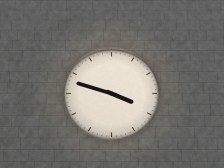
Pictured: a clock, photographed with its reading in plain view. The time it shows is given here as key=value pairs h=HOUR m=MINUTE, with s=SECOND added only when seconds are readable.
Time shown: h=3 m=48
